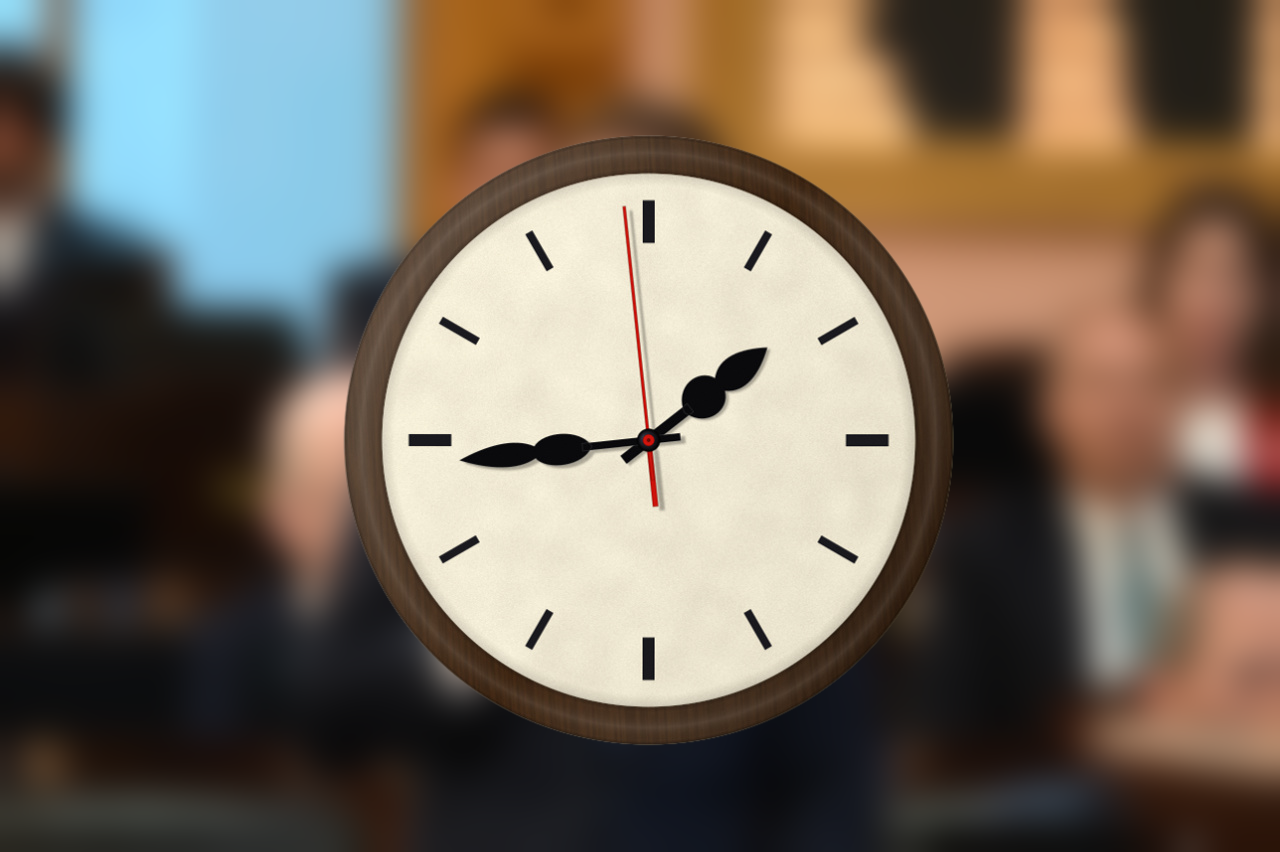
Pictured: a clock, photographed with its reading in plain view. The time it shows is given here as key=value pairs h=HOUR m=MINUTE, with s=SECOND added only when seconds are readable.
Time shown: h=1 m=43 s=59
